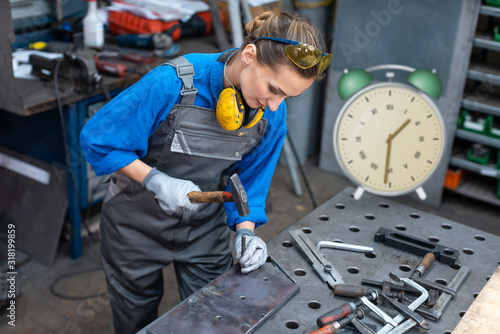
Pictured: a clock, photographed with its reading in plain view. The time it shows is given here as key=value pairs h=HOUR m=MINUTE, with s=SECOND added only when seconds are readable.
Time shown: h=1 m=31
